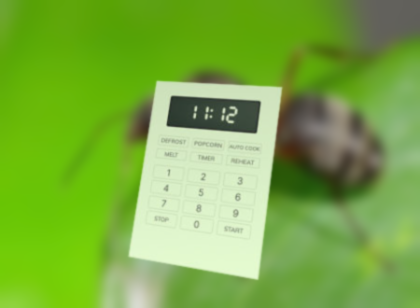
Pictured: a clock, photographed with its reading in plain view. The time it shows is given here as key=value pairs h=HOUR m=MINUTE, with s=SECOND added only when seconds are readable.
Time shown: h=11 m=12
